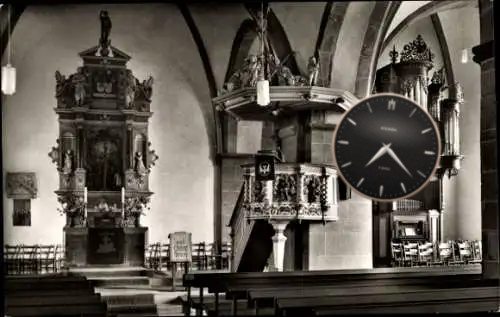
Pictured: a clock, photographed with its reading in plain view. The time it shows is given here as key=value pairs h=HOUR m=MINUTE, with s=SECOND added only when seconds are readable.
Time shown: h=7 m=22
